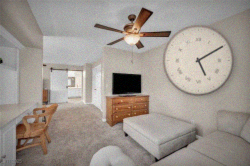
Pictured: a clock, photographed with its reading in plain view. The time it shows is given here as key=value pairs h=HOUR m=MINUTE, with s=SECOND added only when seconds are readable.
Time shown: h=5 m=10
